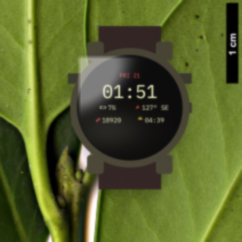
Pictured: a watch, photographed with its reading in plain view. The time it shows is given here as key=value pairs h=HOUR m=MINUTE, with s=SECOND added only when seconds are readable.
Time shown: h=1 m=51
